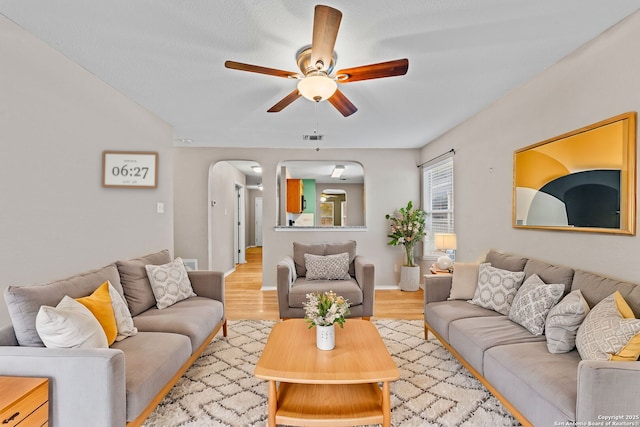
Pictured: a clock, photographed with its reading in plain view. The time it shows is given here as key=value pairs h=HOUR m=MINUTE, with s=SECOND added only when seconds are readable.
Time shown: h=6 m=27
